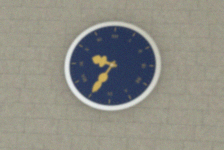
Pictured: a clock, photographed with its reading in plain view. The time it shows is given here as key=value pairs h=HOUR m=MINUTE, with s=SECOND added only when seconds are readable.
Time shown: h=9 m=35
